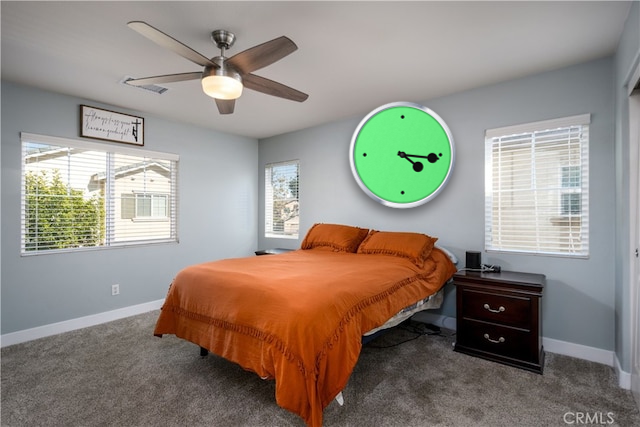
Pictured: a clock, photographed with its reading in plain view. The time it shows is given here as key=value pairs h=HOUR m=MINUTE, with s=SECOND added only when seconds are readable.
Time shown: h=4 m=16
